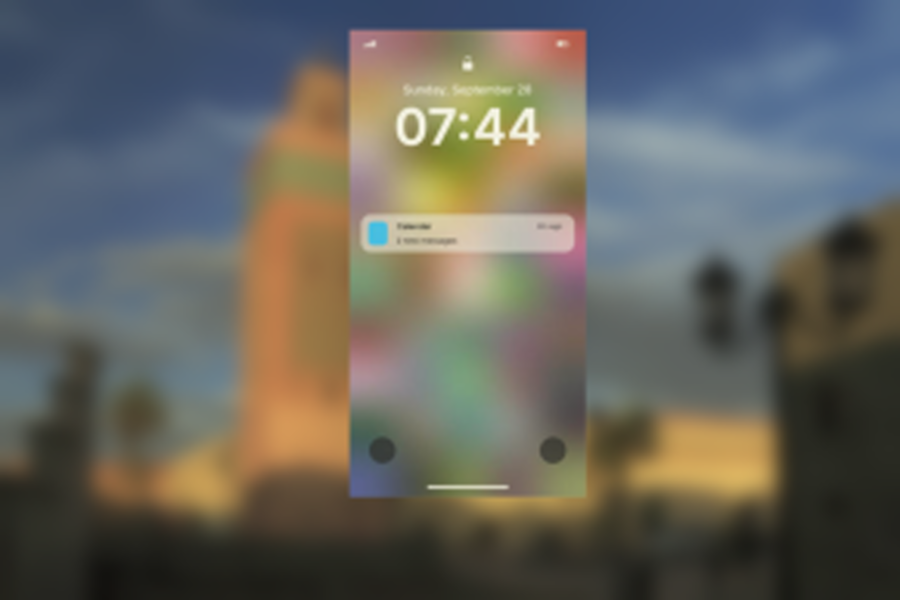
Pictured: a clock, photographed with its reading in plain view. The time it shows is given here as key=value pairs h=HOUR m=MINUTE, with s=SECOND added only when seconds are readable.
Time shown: h=7 m=44
